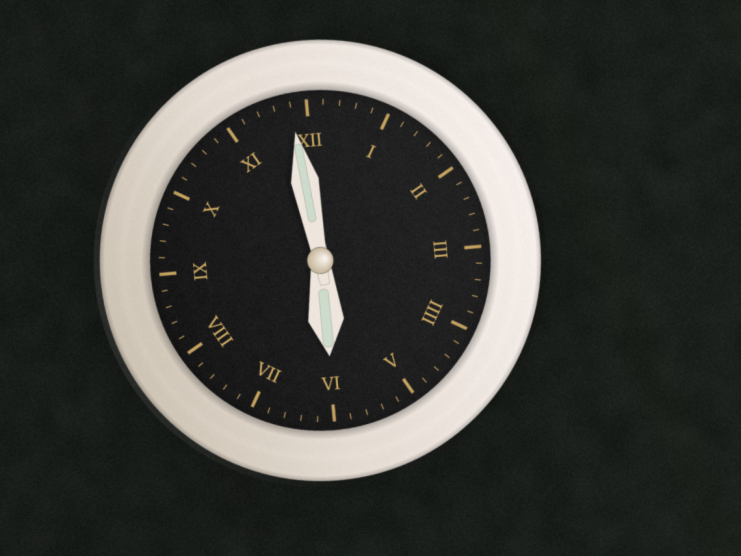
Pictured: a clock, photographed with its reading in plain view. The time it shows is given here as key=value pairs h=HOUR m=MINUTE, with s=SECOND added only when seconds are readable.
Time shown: h=5 m=59
